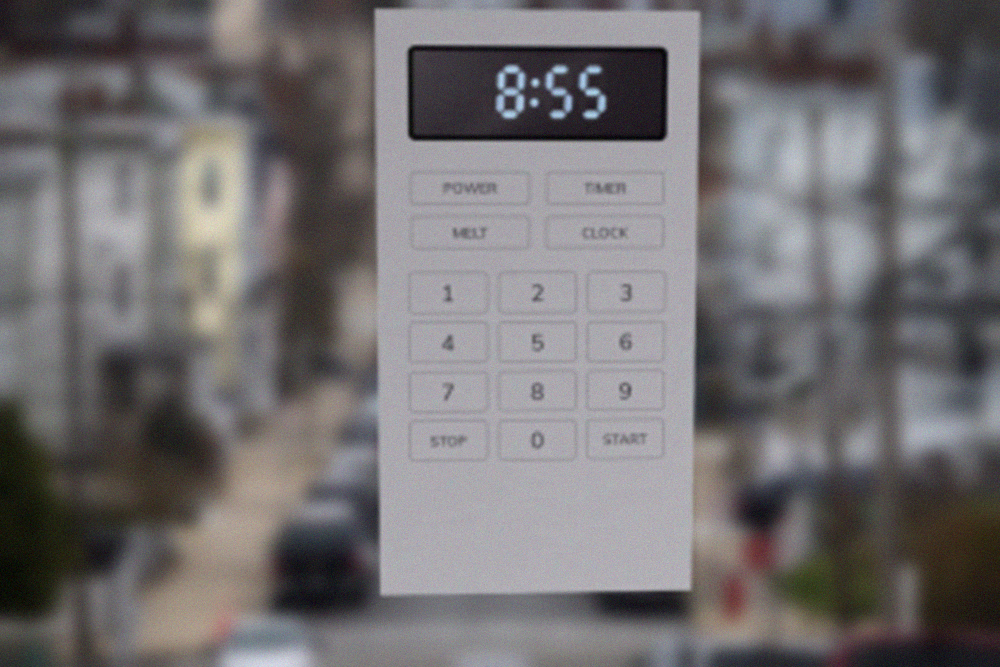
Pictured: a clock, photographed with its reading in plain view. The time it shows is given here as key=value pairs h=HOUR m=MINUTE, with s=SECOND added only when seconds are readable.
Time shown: h=8 m=55
